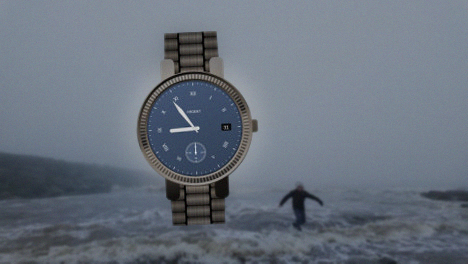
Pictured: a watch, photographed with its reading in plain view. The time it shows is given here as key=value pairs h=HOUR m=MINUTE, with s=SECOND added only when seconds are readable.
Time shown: h=8 m=54
